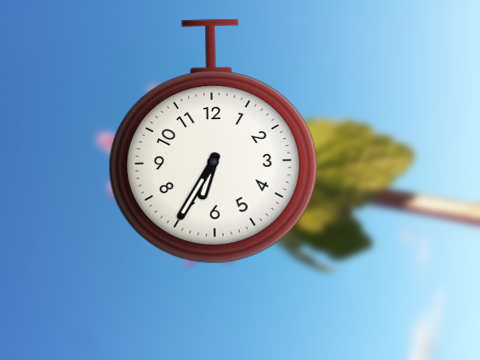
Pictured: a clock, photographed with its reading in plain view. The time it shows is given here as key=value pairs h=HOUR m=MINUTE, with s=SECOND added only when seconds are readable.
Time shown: h=6 m=35
